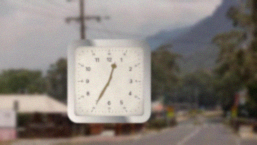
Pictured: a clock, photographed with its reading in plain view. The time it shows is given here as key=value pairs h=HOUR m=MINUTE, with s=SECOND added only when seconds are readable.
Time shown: h=12 m=35
